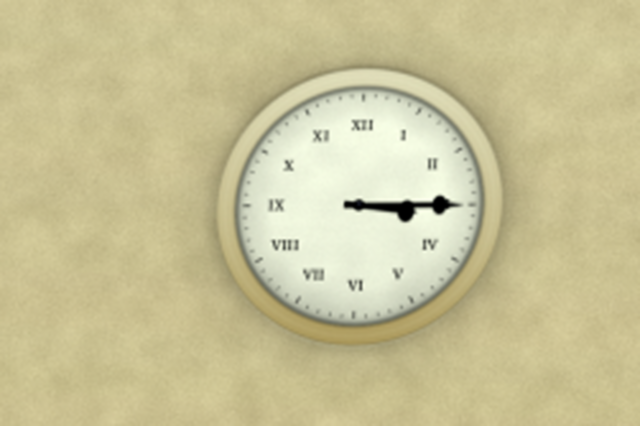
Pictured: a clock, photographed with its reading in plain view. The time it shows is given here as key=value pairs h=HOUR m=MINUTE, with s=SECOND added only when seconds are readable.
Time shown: h=3 m=15
